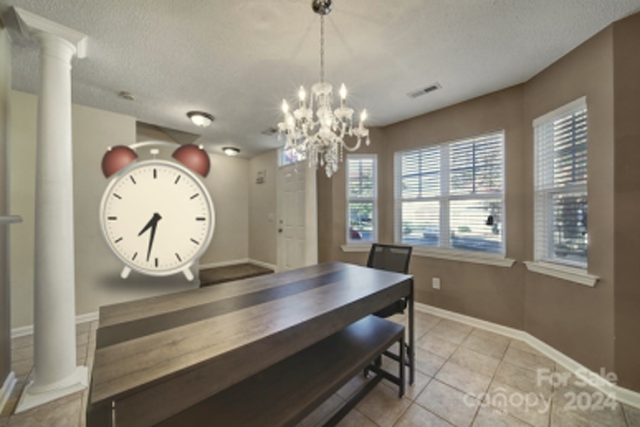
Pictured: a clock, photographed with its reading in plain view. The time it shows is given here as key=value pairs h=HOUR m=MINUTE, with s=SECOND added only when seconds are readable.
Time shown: h=7 m=32
